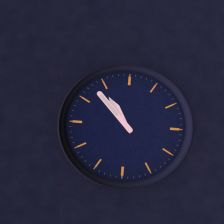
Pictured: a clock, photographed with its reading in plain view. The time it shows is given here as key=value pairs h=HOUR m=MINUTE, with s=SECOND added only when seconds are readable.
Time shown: h=10 m=53
